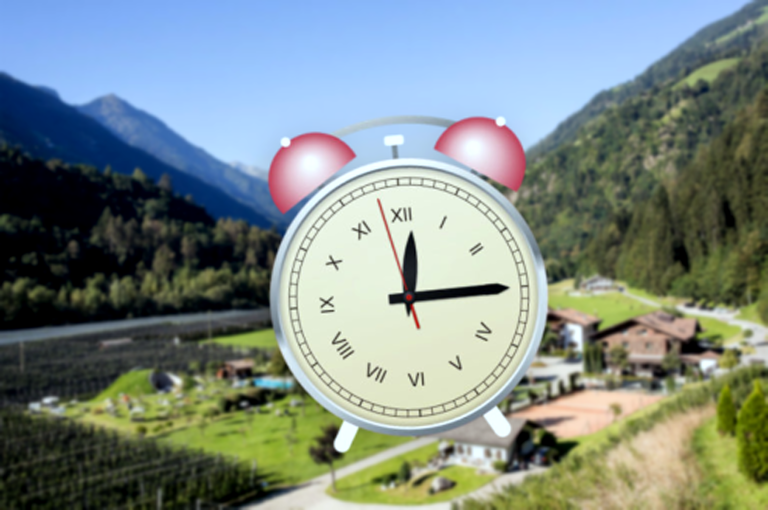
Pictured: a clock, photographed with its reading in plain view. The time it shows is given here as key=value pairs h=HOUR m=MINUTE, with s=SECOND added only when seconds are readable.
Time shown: h=12 m=14 s=58
